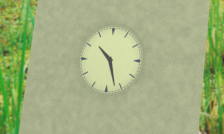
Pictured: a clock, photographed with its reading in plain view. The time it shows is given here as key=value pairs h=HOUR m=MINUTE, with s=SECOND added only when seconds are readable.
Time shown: h=10 m=27
